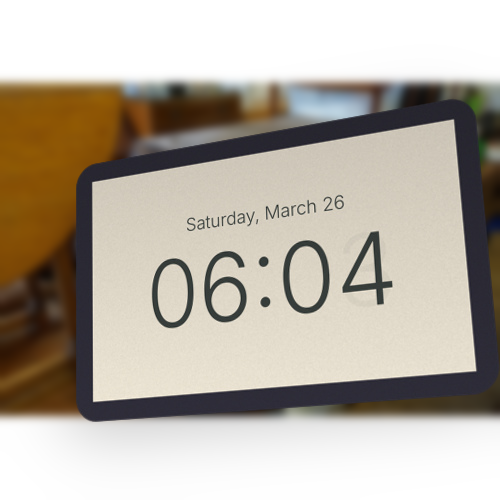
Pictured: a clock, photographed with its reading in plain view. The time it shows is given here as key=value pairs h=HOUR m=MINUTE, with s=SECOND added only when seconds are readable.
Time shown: h=6 m=4
